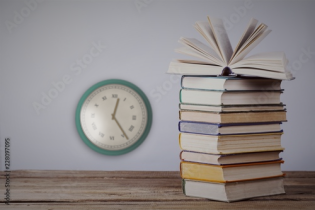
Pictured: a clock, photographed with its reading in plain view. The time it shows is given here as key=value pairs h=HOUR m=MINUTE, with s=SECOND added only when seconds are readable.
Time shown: h=12 m=24
